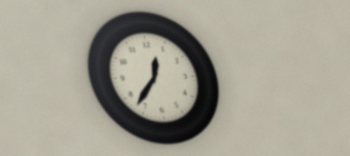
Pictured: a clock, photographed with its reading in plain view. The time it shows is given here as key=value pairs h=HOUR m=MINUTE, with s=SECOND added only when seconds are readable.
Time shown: h=12 m=37
